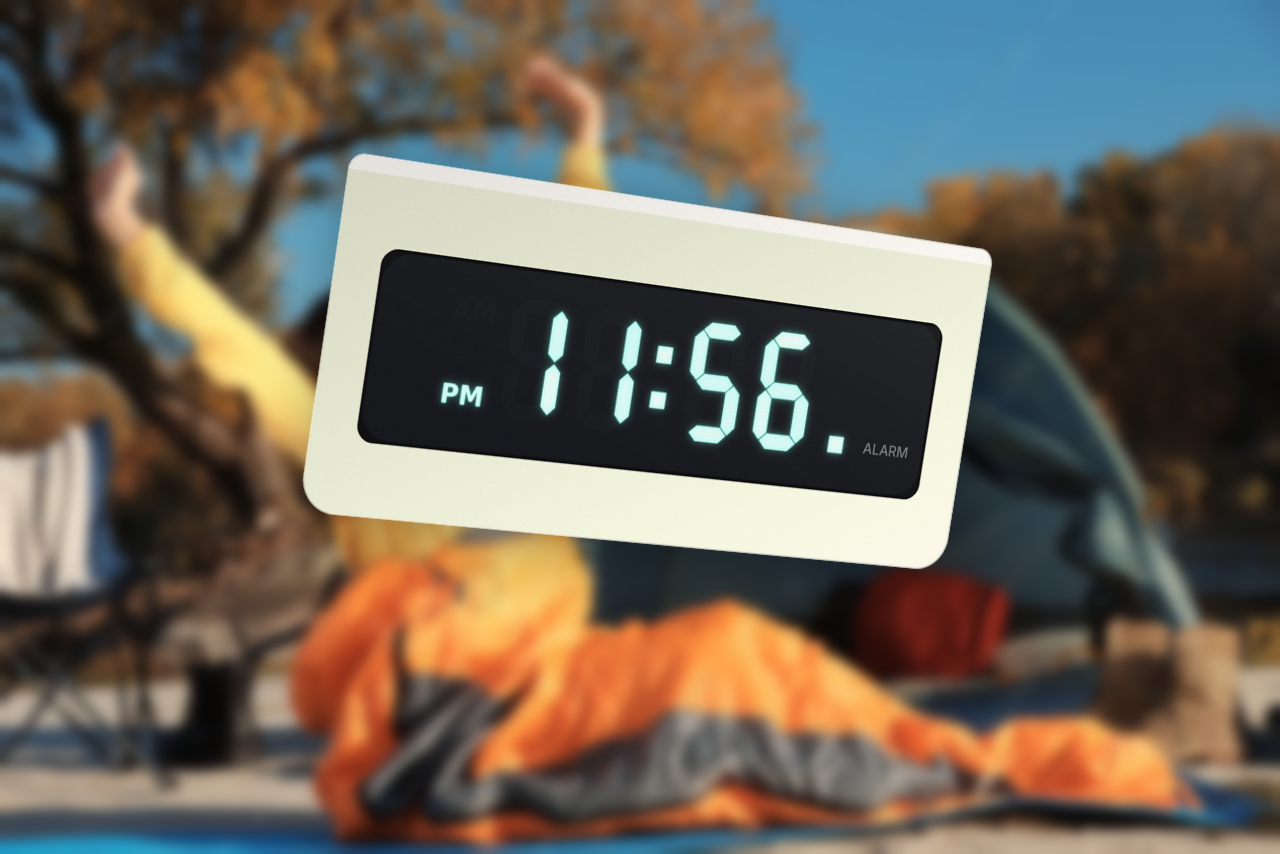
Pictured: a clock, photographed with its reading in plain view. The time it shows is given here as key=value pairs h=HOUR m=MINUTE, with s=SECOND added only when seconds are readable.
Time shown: h=11 m=56
